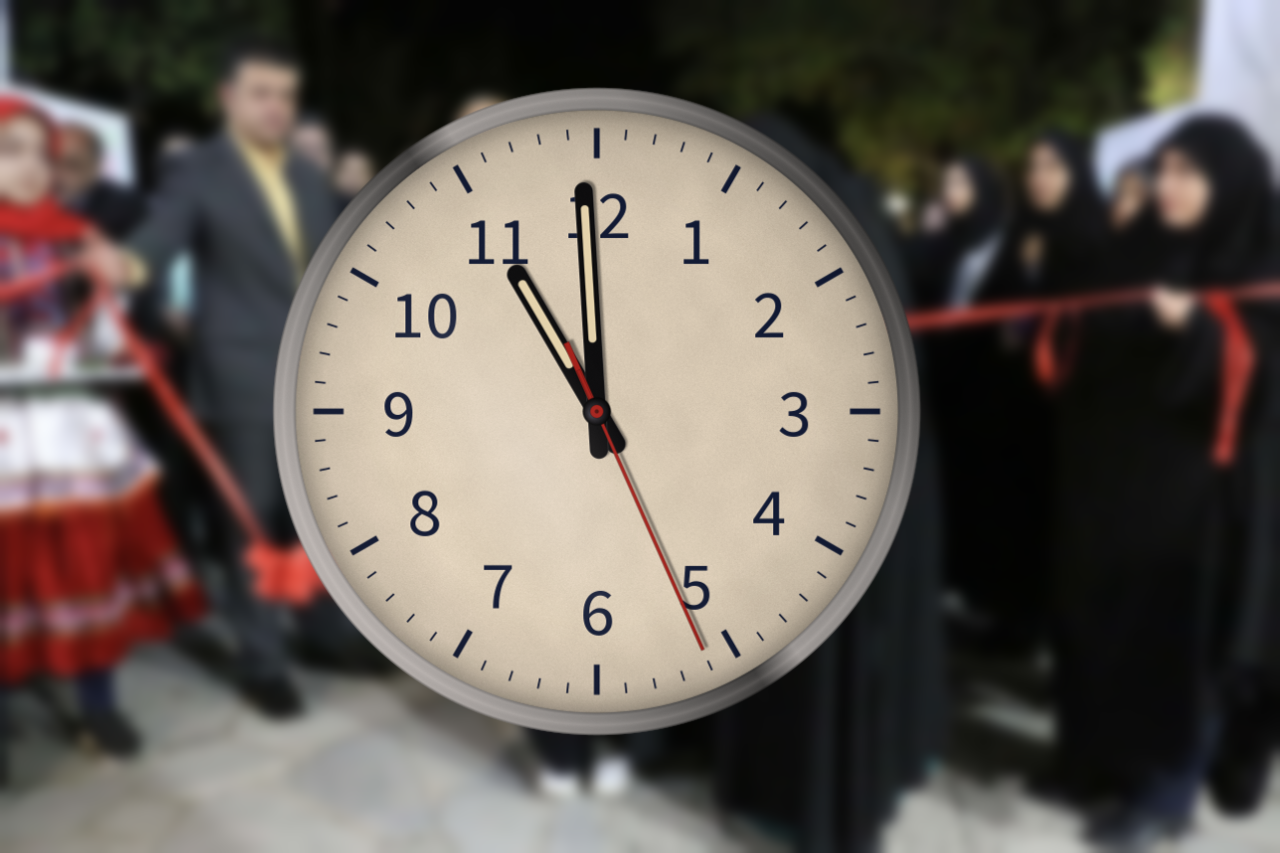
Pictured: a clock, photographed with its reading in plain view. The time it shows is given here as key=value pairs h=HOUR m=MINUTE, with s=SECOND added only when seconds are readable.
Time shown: h=10 m=59 s=26
